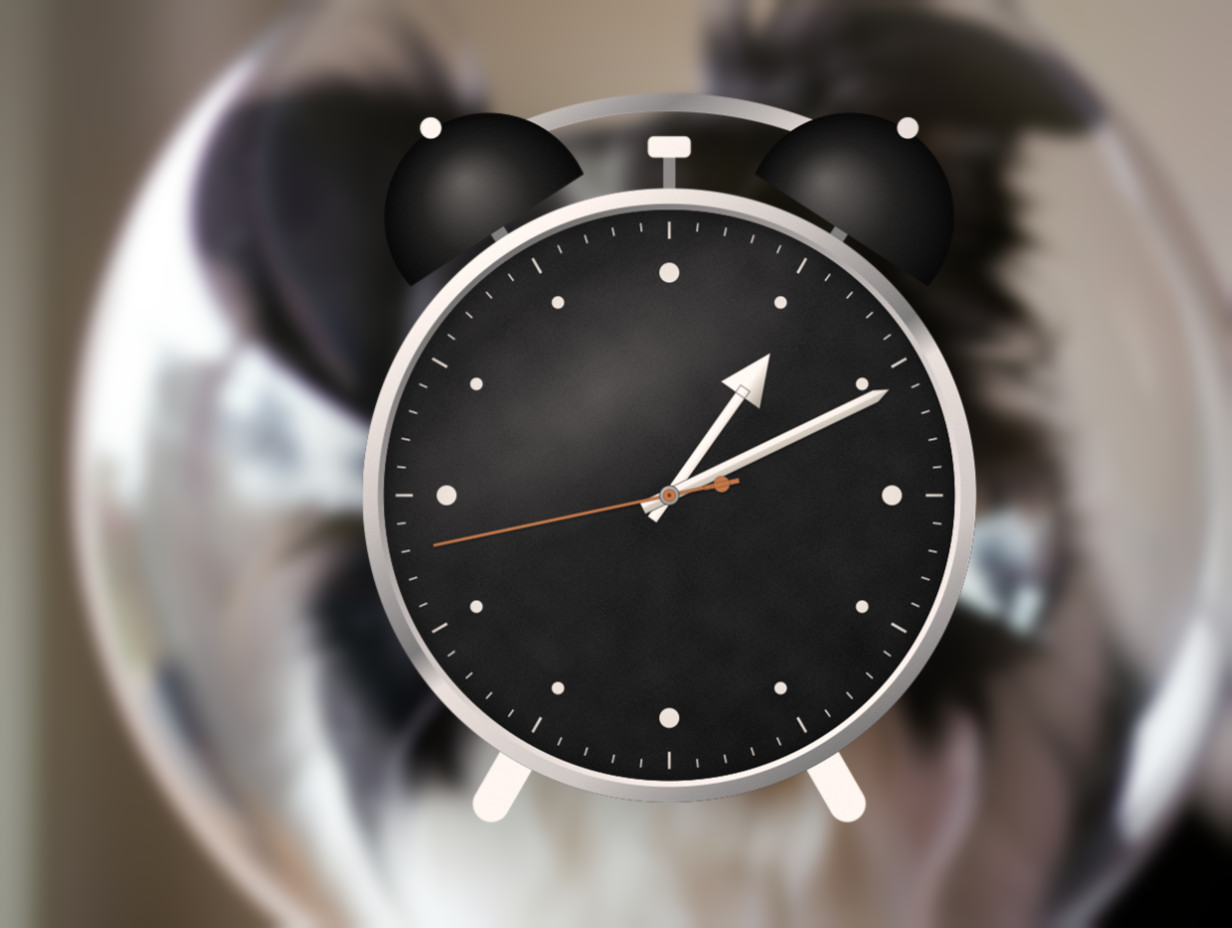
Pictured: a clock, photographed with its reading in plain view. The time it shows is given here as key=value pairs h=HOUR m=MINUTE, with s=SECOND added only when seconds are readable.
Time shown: h=1 m=10 s=43
